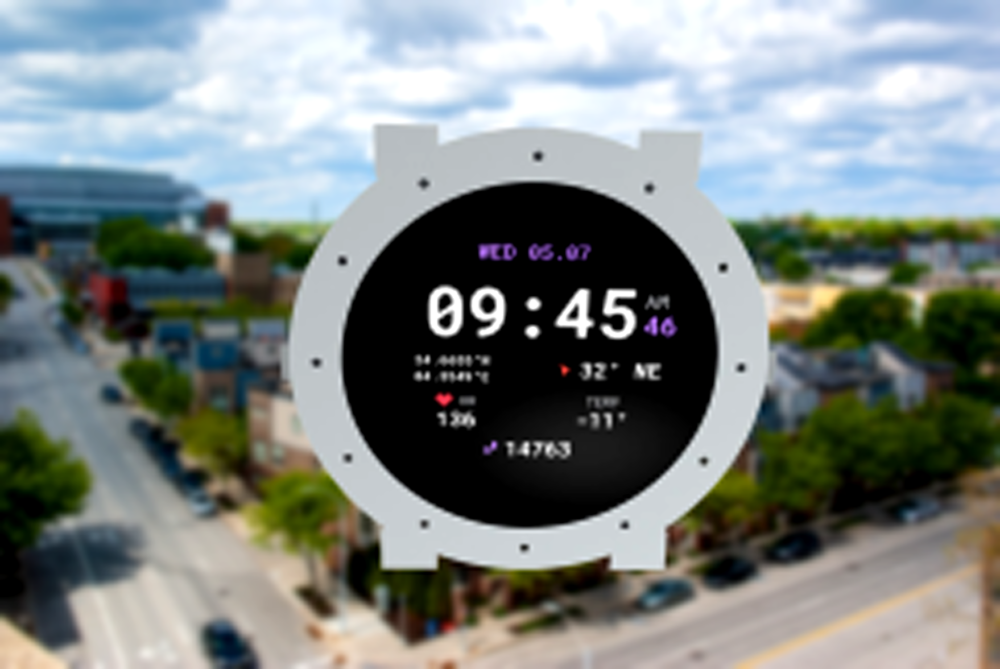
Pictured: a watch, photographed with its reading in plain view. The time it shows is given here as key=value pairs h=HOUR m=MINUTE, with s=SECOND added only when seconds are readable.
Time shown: h=9 m=45
